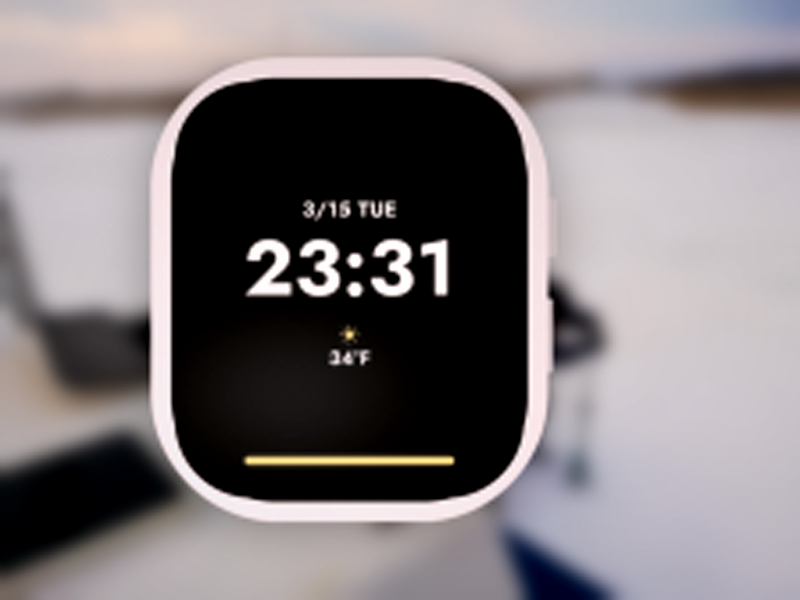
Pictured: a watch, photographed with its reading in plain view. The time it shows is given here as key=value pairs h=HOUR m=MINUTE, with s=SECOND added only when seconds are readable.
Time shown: h=23 m=31
